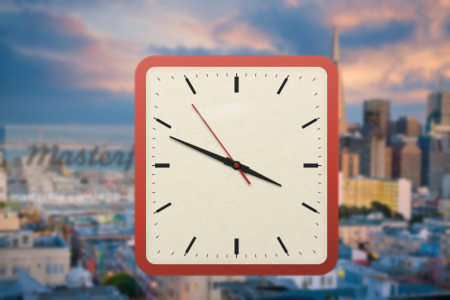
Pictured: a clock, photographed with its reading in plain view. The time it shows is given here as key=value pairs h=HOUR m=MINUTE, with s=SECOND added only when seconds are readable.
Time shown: h=3 m=48 s=54
